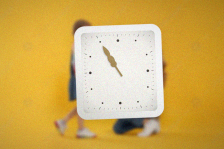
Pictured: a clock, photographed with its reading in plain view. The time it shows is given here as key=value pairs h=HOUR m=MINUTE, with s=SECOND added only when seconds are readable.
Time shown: h=10 m=55
